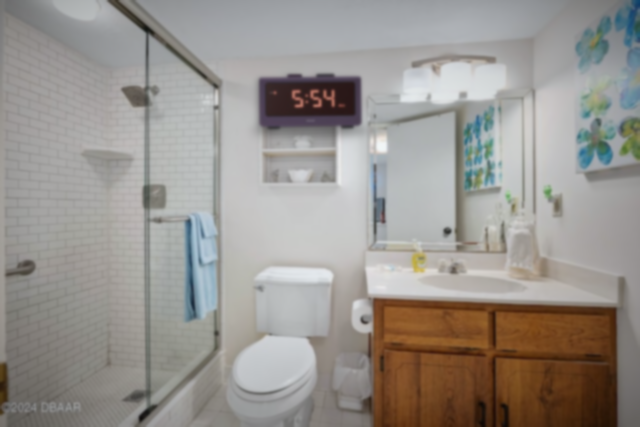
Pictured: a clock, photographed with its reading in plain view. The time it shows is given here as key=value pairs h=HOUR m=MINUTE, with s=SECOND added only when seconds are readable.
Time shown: h=5 m=54
